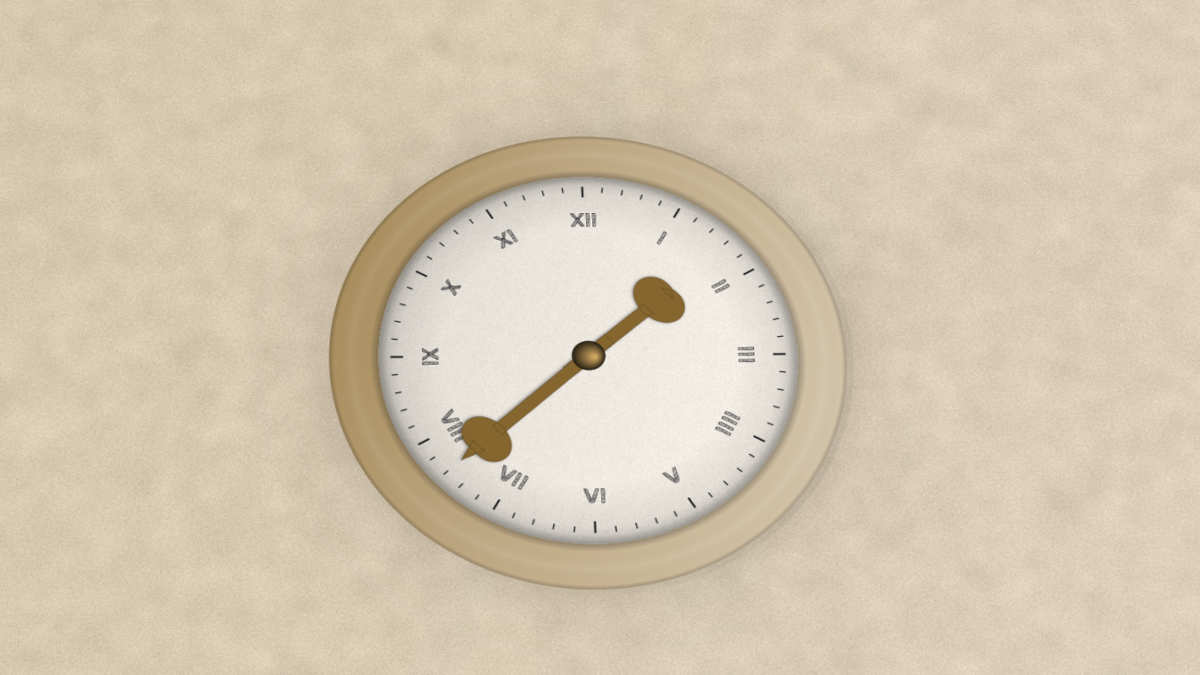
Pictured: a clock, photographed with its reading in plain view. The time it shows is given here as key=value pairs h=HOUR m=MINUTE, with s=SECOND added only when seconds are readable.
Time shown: h=1 m=38
